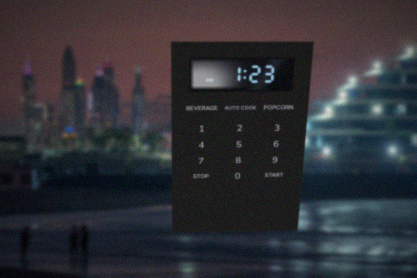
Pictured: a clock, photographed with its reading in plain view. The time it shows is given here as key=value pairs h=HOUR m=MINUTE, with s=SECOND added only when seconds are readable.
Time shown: h=1 m=23
